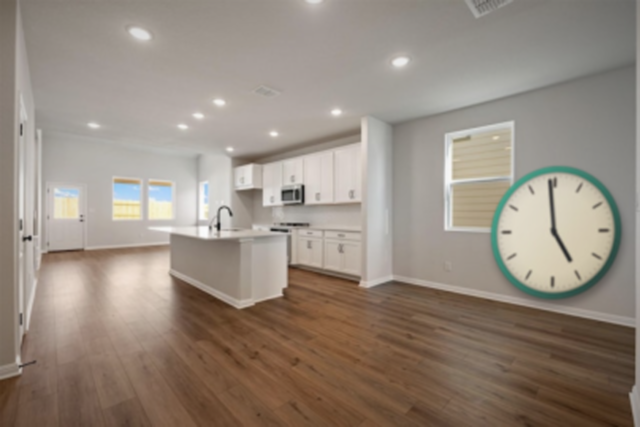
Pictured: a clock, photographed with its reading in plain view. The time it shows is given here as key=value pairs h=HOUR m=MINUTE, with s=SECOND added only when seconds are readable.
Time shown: h=4 m=59
